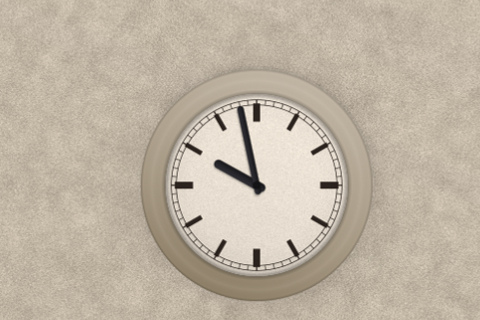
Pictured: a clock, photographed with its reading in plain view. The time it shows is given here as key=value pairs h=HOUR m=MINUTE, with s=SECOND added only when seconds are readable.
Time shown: h=9 m=58
